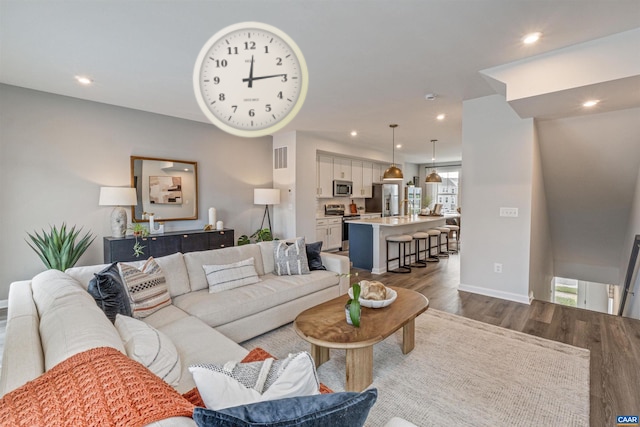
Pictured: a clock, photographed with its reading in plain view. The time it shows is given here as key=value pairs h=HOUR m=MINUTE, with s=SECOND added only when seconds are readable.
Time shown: h=12 m=14
